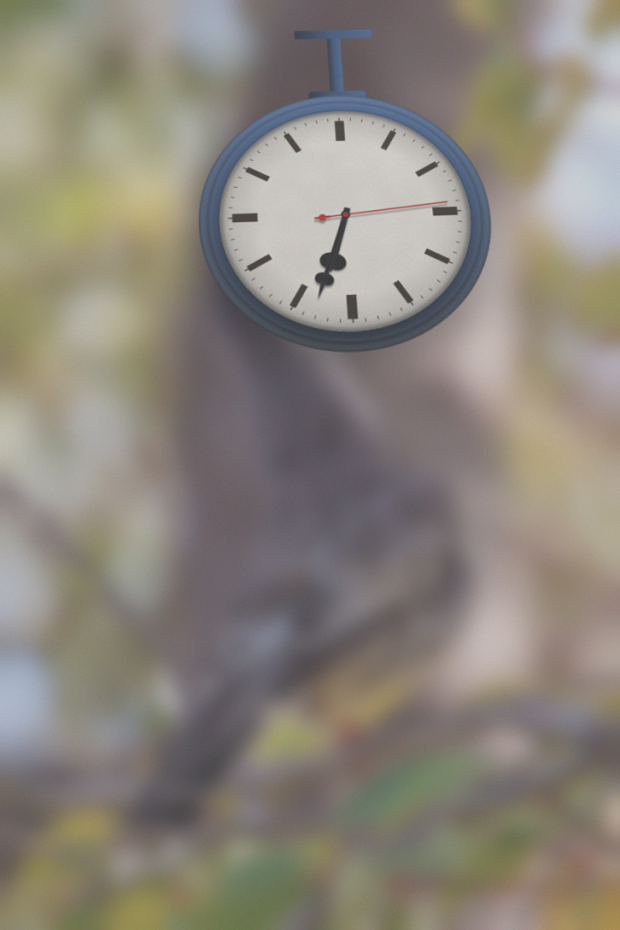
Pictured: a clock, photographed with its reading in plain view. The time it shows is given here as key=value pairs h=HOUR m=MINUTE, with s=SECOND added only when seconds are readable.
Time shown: h=6 m=33 s=14
